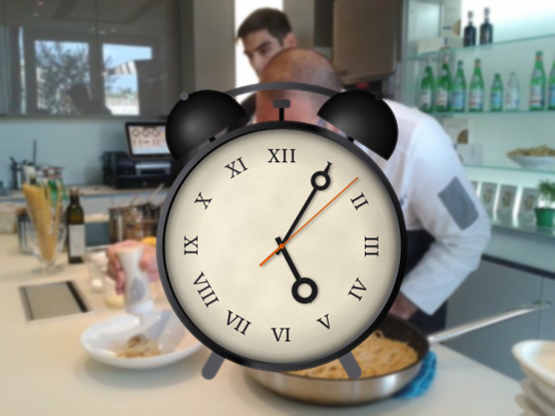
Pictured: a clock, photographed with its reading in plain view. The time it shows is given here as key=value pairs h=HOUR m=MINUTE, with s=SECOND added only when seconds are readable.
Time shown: h=5 m=5 s=8
